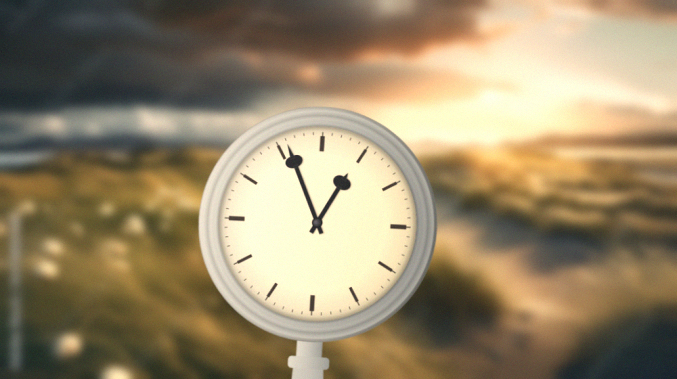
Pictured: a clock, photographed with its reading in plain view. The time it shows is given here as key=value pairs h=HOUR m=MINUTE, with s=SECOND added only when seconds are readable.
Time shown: h=12 m=56
